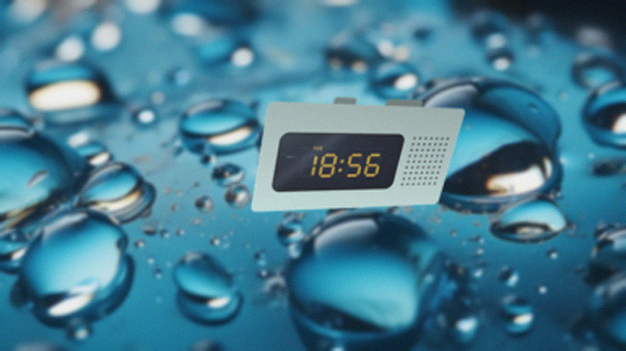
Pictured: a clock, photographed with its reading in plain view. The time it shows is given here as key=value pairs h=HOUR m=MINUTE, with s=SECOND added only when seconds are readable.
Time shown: h=18 m=56
